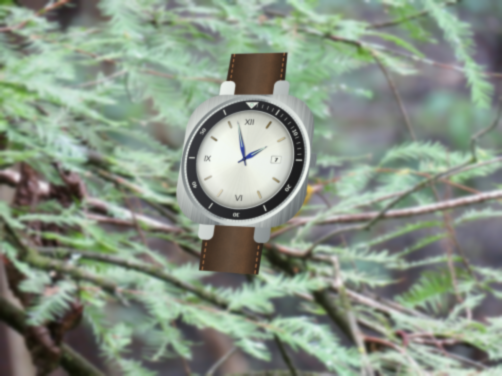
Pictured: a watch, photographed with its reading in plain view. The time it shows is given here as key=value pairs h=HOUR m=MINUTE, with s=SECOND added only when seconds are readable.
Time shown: h=1 m=57
